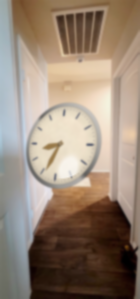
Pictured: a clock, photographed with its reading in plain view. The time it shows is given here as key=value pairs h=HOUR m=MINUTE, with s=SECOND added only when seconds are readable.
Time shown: h=8 m=34
